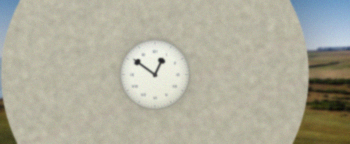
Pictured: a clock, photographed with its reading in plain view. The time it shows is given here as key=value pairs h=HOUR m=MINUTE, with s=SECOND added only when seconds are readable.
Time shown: h=12 m=51
